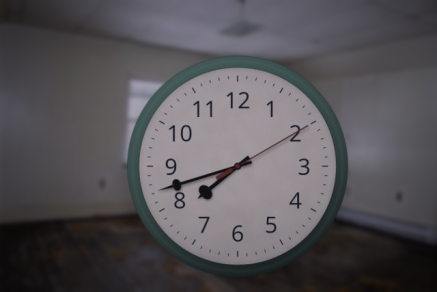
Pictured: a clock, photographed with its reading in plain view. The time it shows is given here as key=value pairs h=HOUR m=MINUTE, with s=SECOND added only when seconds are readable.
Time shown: h=7 m=42 s=10
